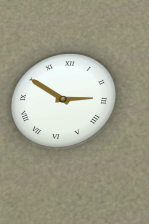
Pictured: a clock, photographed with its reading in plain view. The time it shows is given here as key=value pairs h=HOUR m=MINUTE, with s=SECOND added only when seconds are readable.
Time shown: h=2 m=50
